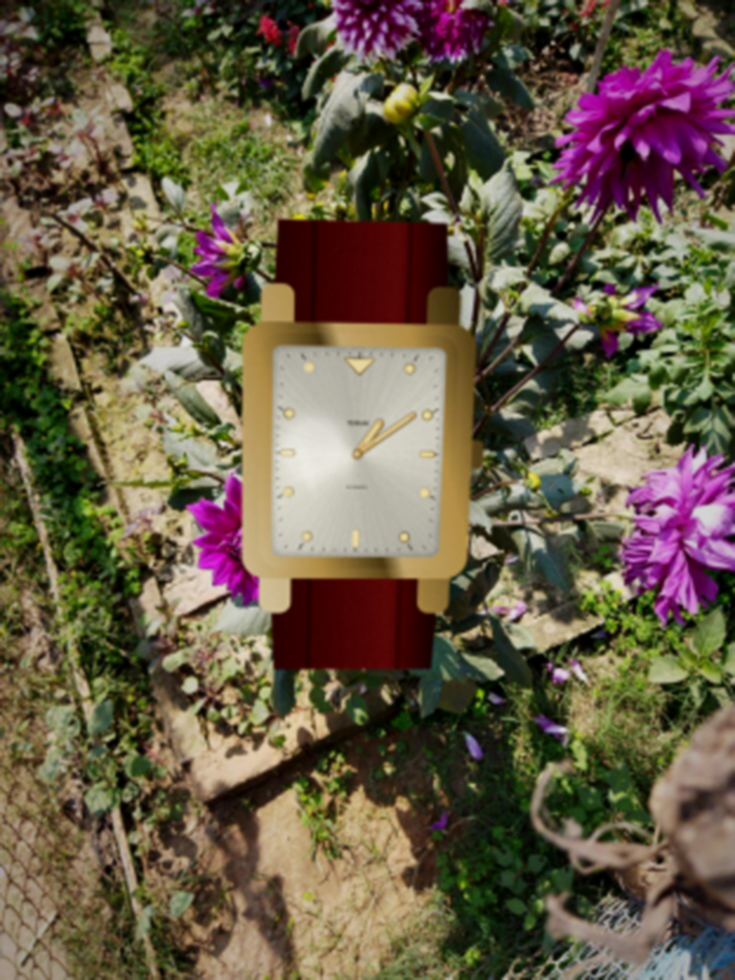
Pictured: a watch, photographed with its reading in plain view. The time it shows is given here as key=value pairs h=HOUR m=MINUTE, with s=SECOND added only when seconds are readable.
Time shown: h=1 m=9
